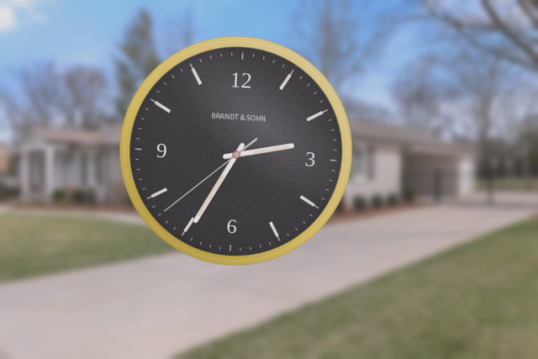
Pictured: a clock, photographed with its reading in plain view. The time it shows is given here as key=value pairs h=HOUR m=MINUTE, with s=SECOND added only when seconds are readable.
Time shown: h=2 m=34 s=38
